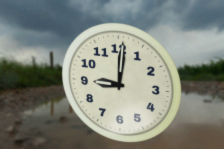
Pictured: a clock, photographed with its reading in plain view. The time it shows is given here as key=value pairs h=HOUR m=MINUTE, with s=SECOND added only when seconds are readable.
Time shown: h=9 m=1
